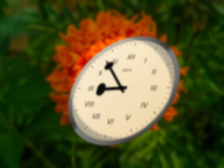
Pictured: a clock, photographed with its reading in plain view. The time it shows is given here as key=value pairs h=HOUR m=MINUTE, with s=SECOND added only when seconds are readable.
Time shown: h=8 m=53
